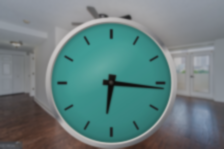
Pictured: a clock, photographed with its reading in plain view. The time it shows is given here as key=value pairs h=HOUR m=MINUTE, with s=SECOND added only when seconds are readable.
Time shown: h=6 m=16
